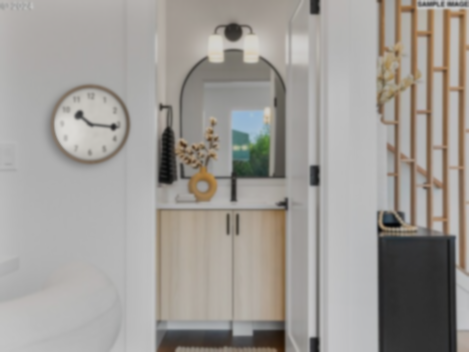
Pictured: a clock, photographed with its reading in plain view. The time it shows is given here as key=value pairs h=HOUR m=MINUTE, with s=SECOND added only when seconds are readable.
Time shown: h=10 m=16
